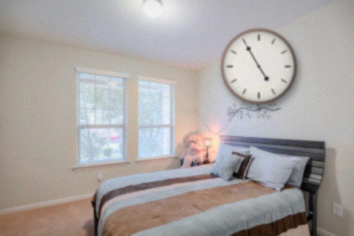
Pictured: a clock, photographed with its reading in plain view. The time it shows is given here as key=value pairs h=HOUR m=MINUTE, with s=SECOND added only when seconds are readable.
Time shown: h=4 m=55
